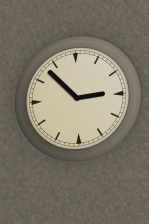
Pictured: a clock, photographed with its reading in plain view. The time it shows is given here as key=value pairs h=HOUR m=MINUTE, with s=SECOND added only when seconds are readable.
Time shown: h=2 m=53
